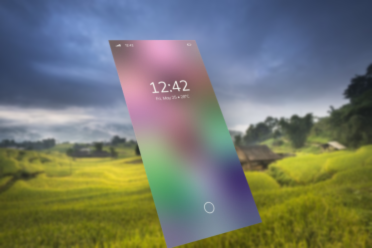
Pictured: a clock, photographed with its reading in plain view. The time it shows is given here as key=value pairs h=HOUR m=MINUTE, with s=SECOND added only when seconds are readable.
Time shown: h=12 m=42
